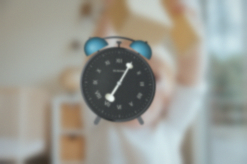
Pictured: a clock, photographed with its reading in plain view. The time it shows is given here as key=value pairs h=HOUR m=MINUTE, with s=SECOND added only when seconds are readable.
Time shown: h=7 m=5
